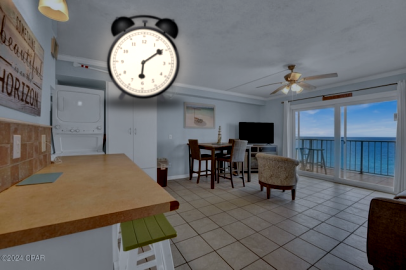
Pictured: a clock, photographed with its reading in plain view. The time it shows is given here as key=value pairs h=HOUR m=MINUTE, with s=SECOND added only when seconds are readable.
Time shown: h=6 m=9
